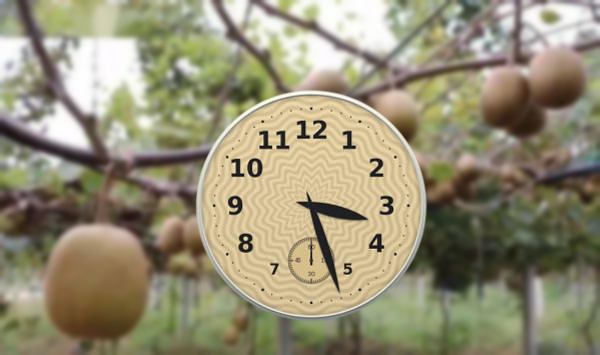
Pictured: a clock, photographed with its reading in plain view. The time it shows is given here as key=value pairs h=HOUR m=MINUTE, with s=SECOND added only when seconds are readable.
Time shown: h=3 m=27
